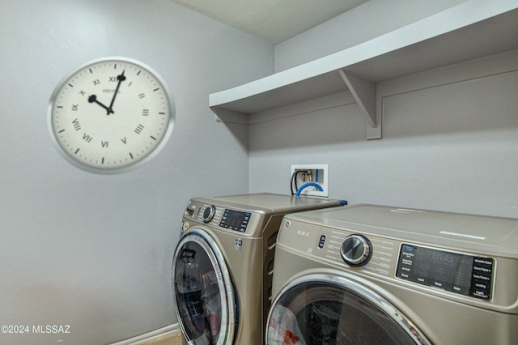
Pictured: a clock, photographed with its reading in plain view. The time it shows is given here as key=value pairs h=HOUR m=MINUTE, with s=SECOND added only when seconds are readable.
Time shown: h=10 m=2
